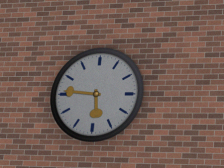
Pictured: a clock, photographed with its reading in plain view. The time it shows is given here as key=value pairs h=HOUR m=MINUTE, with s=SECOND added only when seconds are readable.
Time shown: h=5 m=46
